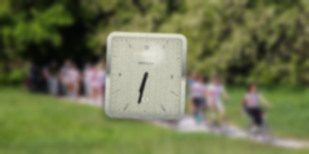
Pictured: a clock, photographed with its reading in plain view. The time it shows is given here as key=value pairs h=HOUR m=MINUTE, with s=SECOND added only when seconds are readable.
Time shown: h=6 m=32
